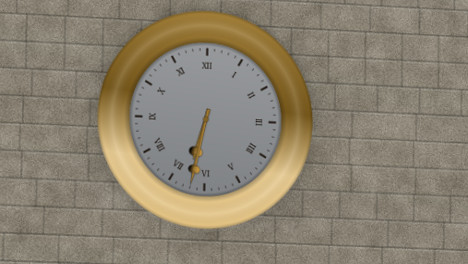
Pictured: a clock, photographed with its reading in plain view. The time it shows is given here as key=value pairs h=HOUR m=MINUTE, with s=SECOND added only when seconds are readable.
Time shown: h=6 m=32
